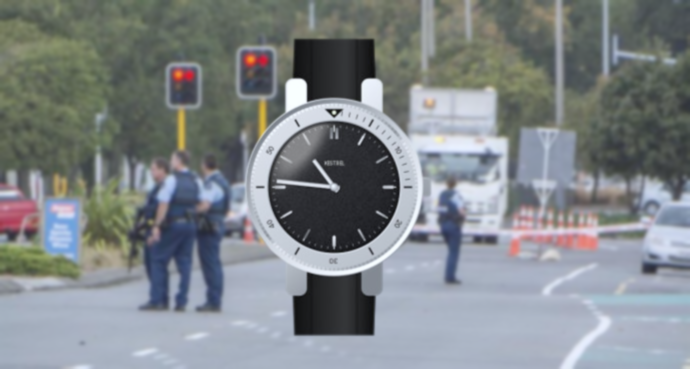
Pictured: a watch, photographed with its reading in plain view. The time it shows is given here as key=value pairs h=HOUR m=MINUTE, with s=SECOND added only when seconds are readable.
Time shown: h=10 m=46
